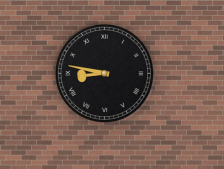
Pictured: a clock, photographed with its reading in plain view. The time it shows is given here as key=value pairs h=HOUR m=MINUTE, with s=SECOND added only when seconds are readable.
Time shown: h=8 m=47
